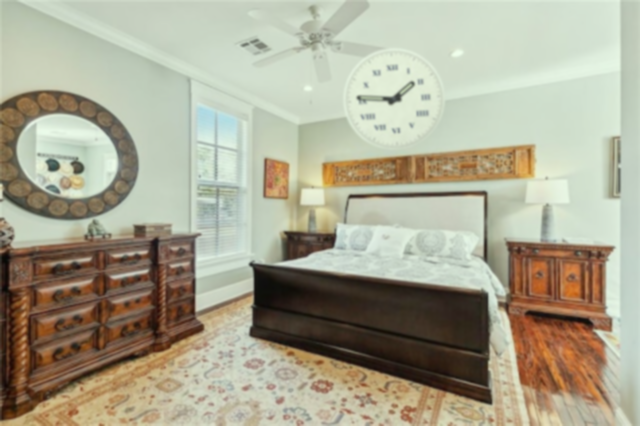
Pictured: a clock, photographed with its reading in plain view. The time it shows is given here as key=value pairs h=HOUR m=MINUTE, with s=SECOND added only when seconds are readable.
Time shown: h=1 m=46
